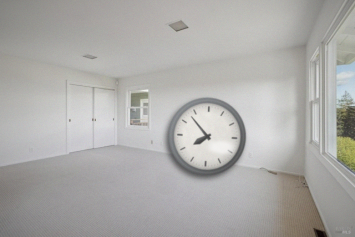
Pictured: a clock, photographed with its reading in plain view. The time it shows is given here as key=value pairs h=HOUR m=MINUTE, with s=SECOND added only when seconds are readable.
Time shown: h=7 m=53
